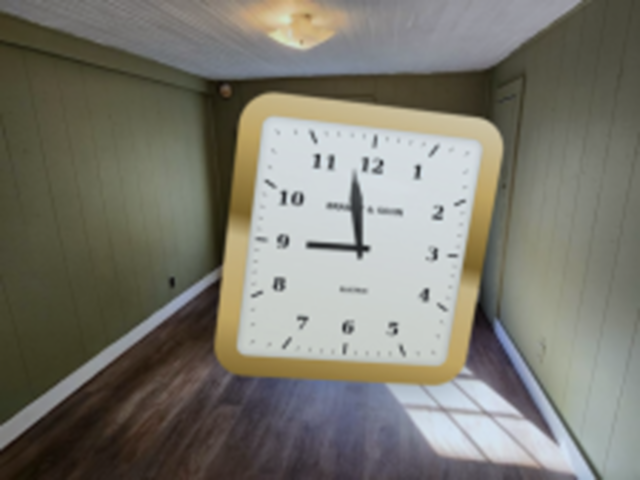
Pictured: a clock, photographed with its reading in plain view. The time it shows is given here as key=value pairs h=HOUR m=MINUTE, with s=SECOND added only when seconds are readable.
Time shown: h=8 m=58
